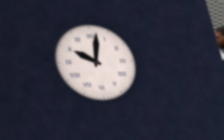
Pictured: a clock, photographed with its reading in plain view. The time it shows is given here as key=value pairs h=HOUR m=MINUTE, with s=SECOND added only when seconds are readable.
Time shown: h=10 m=2
